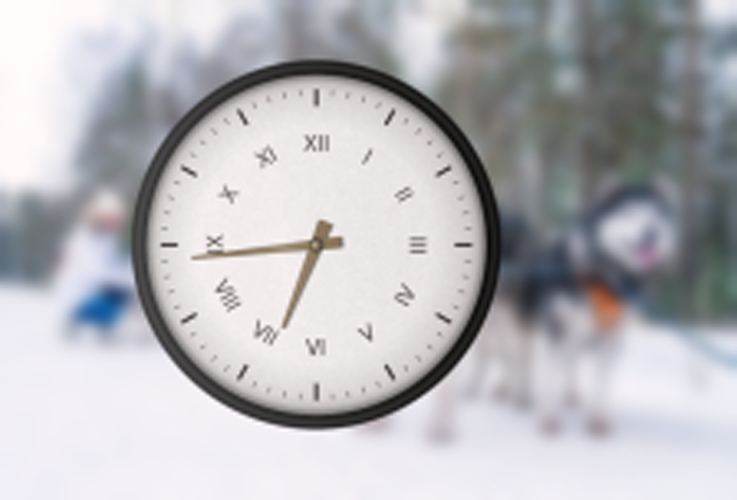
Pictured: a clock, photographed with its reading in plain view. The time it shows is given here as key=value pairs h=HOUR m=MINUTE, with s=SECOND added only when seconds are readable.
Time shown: h=6 m=44
